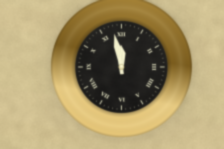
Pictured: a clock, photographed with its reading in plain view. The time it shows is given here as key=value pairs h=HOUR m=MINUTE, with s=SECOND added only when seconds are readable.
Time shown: h=11 m=58
